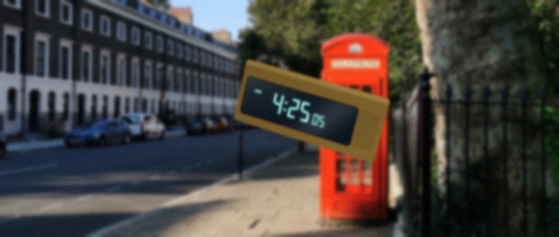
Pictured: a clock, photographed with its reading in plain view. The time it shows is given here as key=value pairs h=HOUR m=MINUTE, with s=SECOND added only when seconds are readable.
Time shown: h=4 m=25
